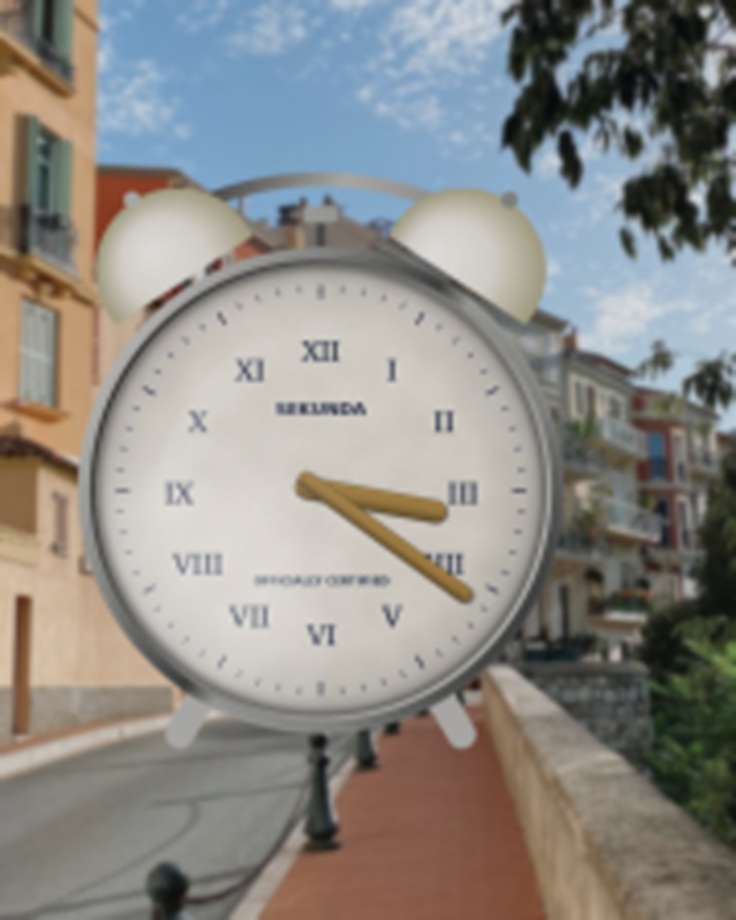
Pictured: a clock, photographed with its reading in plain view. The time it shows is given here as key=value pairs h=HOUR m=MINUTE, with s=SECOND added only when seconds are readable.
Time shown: h=3 m=21
